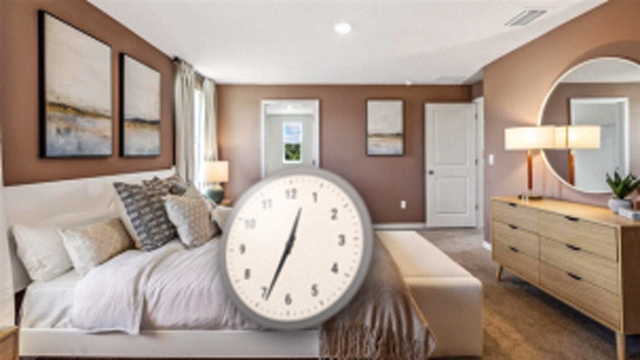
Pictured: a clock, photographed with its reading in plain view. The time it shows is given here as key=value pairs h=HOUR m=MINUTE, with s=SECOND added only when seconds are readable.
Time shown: h=12 m=34
